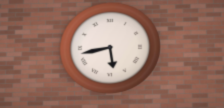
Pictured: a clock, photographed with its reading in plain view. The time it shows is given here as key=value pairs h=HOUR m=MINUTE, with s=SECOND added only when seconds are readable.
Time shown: h=5 m=43
